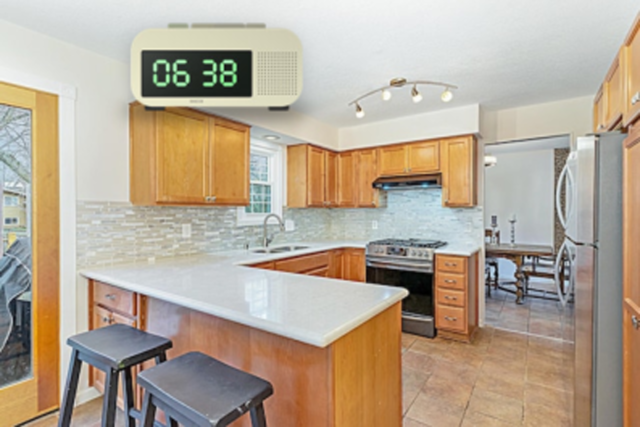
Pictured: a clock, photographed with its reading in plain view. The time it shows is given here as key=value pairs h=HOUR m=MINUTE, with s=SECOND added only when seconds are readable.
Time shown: h=6 m=38
